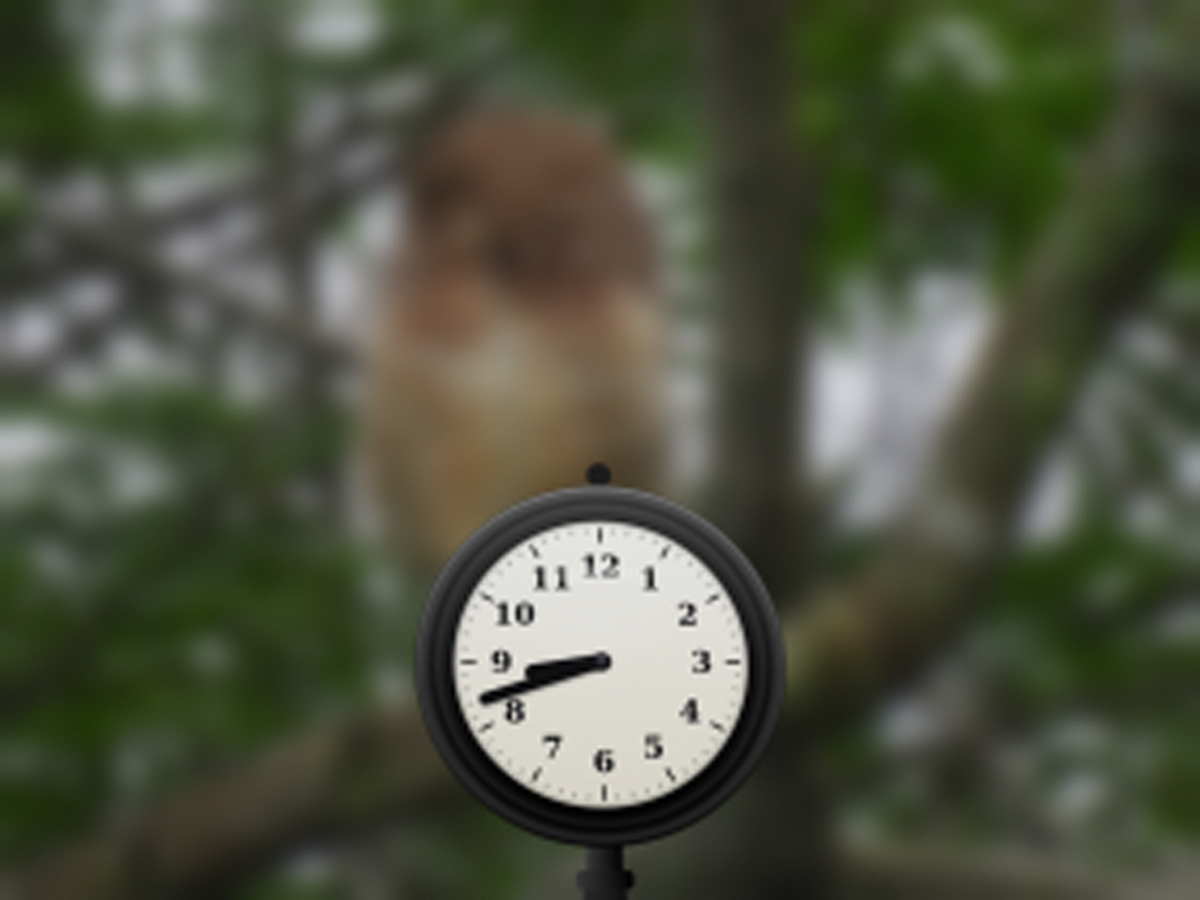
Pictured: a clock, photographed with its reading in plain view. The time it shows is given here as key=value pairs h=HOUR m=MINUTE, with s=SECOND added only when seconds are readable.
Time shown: h=8 m=42
